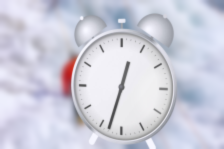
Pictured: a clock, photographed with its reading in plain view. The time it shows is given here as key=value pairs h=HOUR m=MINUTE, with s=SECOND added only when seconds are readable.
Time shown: h=12 m=33
